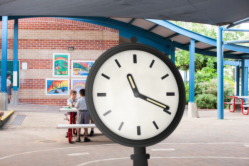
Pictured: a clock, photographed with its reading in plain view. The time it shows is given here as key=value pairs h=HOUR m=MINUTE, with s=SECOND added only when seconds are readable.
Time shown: h=11 m=19
